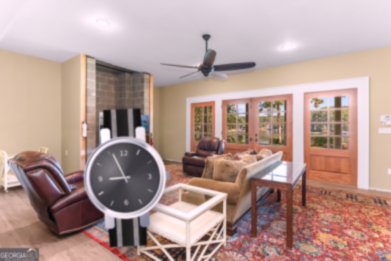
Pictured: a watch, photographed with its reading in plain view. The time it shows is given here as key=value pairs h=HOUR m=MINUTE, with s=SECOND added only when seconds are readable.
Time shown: h=8 m=56
